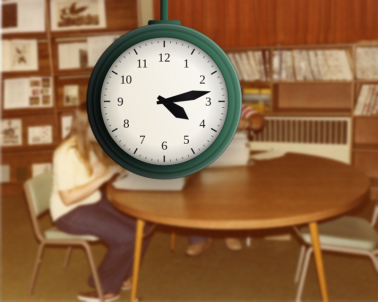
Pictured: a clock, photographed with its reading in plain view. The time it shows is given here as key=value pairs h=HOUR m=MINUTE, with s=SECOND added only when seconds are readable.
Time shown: h=4 m=13
